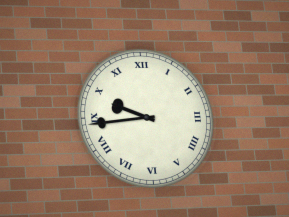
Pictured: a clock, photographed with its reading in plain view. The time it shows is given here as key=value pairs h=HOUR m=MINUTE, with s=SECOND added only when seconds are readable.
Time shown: h=9 m=44
